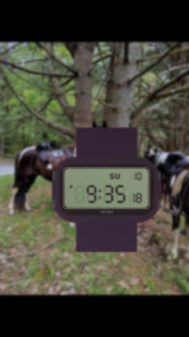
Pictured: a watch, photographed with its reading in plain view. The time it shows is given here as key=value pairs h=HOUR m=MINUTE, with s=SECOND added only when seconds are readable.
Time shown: h=9 m=35 s=18
